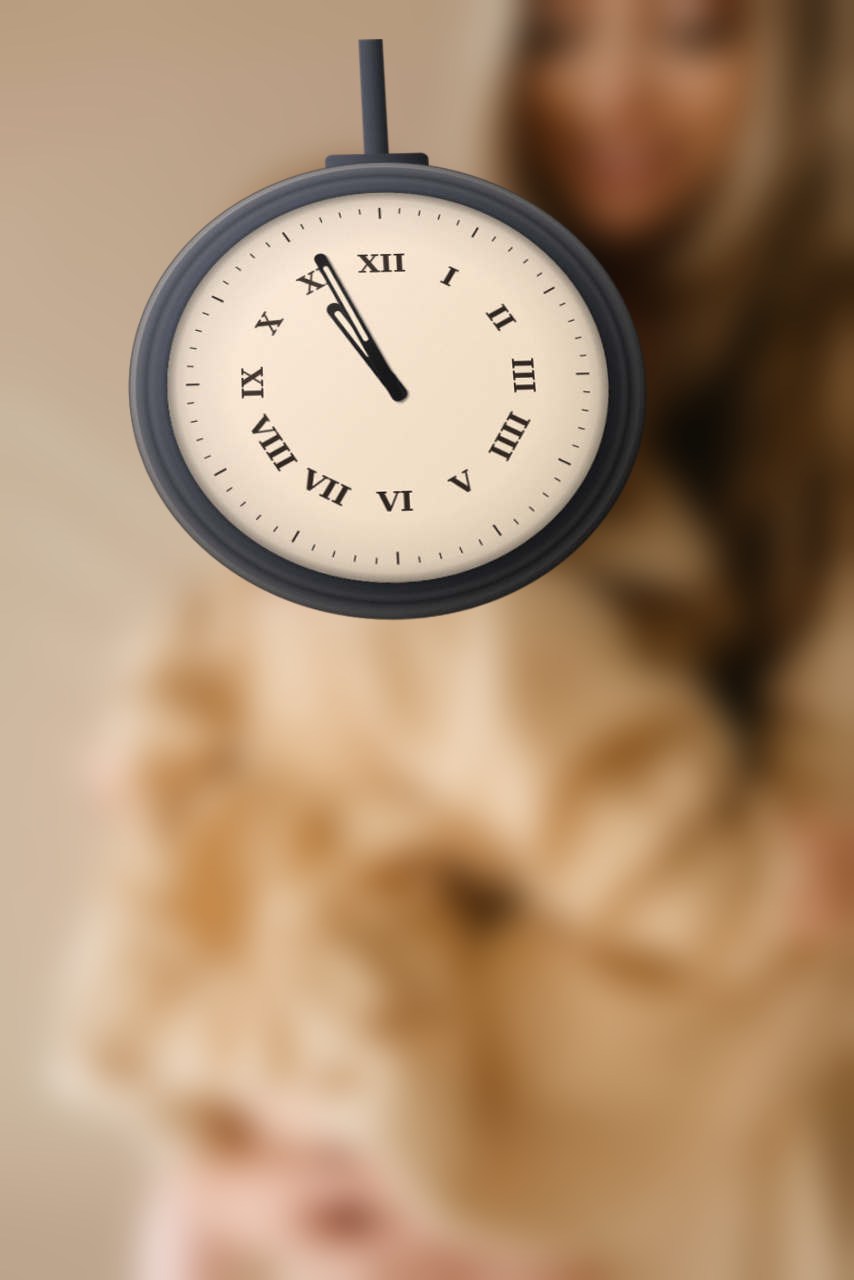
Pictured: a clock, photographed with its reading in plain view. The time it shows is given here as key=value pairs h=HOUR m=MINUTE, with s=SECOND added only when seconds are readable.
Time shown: h=10 m=56
